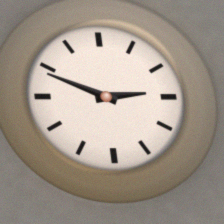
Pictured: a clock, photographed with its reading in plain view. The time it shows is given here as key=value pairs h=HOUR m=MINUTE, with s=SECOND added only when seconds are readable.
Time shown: h=2 m=49
